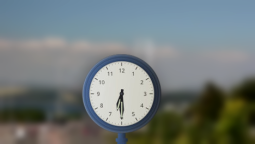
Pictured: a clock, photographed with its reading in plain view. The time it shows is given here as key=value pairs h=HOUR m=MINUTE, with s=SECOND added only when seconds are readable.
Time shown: h=6 m=30
